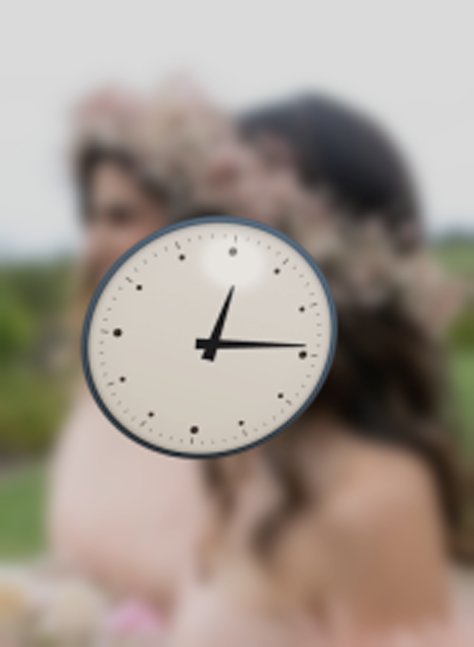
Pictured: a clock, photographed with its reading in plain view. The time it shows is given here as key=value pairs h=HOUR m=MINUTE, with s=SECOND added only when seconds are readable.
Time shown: h=12 m=14
